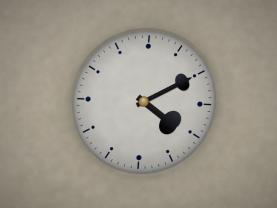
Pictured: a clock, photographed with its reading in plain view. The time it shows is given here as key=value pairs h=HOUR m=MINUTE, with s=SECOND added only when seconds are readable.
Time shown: h=4 m=10
